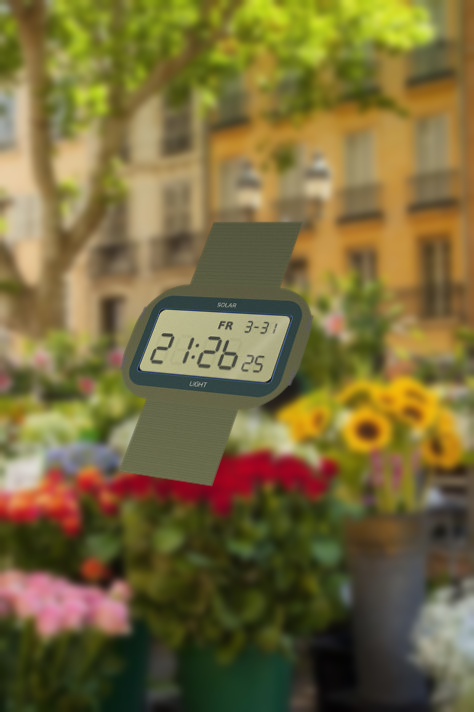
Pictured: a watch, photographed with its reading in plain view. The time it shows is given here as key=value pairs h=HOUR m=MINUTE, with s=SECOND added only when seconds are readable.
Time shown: h=21 m=26 s=25
